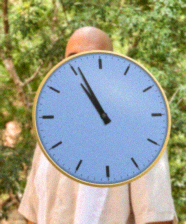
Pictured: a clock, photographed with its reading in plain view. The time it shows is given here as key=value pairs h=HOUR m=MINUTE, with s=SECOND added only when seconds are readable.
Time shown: h=10 m=56
